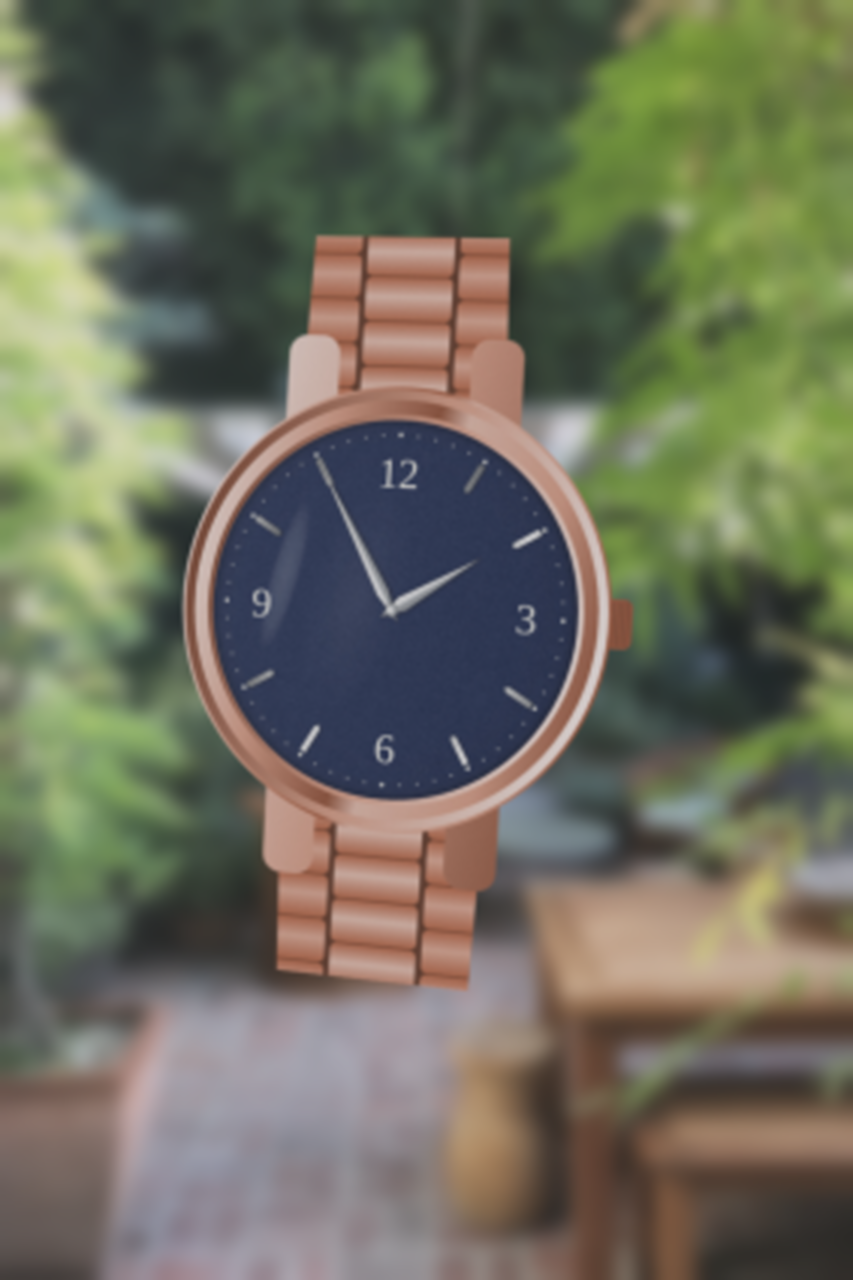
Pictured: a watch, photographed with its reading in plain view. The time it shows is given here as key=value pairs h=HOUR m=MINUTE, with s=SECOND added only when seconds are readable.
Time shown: h=1 m=55
